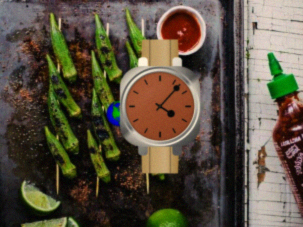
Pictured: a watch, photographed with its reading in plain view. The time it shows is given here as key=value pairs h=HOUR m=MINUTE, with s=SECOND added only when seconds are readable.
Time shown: h=4 m=7
